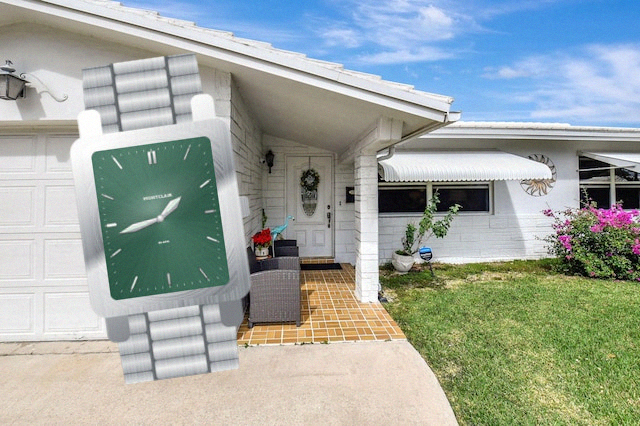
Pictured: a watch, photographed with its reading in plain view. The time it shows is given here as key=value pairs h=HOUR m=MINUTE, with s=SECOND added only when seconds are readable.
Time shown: h=1 m=43
